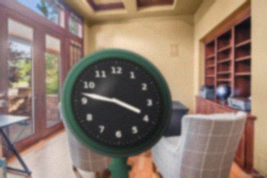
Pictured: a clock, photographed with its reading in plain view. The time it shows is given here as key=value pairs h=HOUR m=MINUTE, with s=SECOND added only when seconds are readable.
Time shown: h=3 m=47
